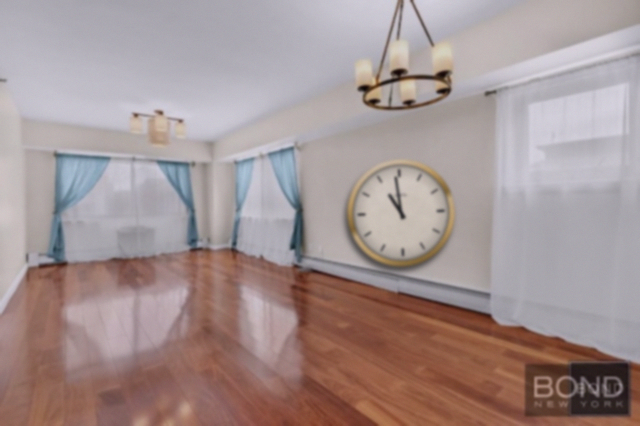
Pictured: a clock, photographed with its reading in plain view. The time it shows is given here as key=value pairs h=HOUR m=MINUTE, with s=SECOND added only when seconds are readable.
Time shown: h=10 m=59
